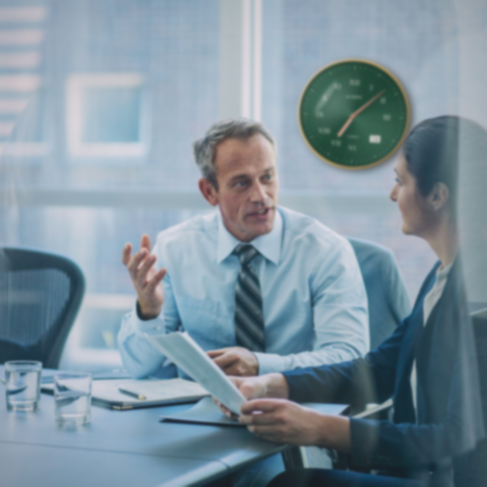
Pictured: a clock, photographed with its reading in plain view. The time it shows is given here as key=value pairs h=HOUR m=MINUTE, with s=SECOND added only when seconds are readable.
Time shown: h=7 m=8
